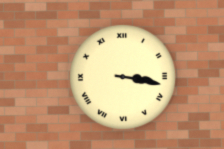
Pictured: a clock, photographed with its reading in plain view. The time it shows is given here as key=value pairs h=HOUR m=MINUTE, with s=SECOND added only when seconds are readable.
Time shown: h=3 m=17
